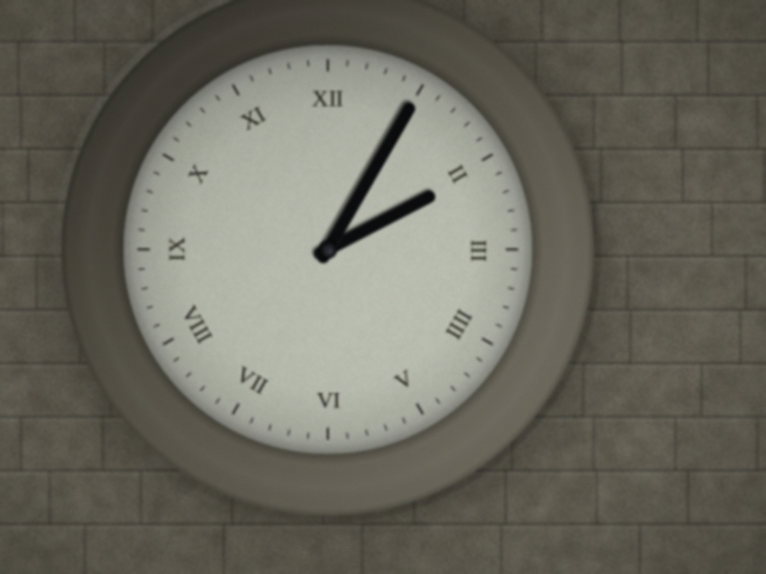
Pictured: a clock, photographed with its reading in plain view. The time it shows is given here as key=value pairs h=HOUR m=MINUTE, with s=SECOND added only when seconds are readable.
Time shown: h=2 m=5
